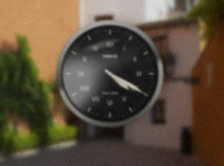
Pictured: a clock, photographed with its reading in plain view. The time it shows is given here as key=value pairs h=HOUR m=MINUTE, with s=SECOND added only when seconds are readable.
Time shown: h=4 m=20
